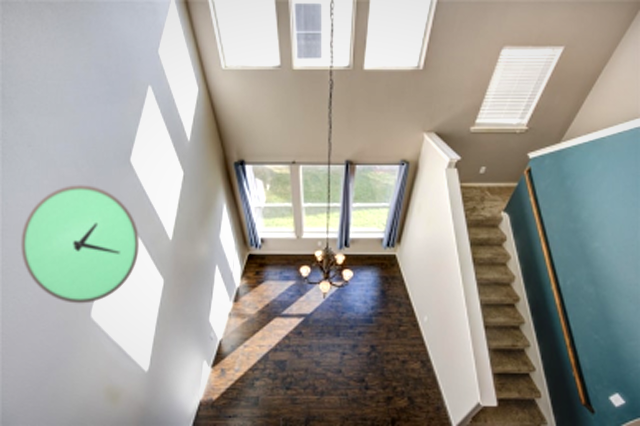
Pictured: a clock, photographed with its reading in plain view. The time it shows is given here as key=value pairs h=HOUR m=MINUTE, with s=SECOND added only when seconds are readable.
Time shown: h=1 m=17
